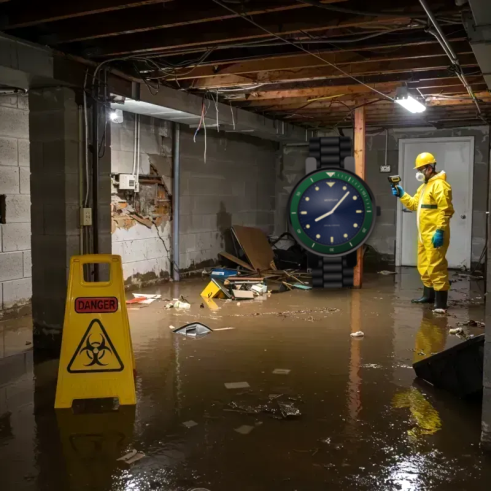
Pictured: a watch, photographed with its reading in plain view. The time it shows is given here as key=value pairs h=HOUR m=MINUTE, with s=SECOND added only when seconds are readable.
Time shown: h=8 m=7
